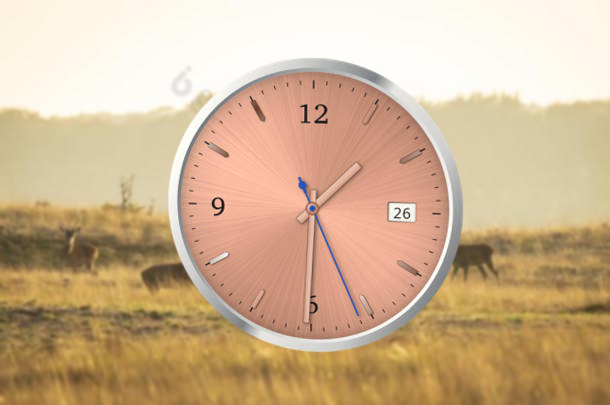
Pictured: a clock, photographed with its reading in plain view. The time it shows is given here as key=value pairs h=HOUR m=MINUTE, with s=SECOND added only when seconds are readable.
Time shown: h=1 m=30 s=26
